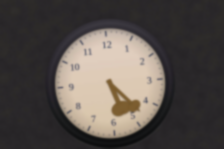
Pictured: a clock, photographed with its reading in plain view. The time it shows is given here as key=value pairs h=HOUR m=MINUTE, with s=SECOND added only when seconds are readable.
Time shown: h=5 m=23
